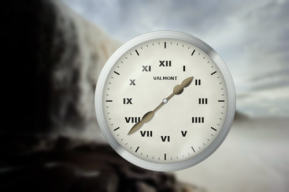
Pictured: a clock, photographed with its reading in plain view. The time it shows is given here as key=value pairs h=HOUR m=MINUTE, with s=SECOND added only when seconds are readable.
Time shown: h=1 m=38
